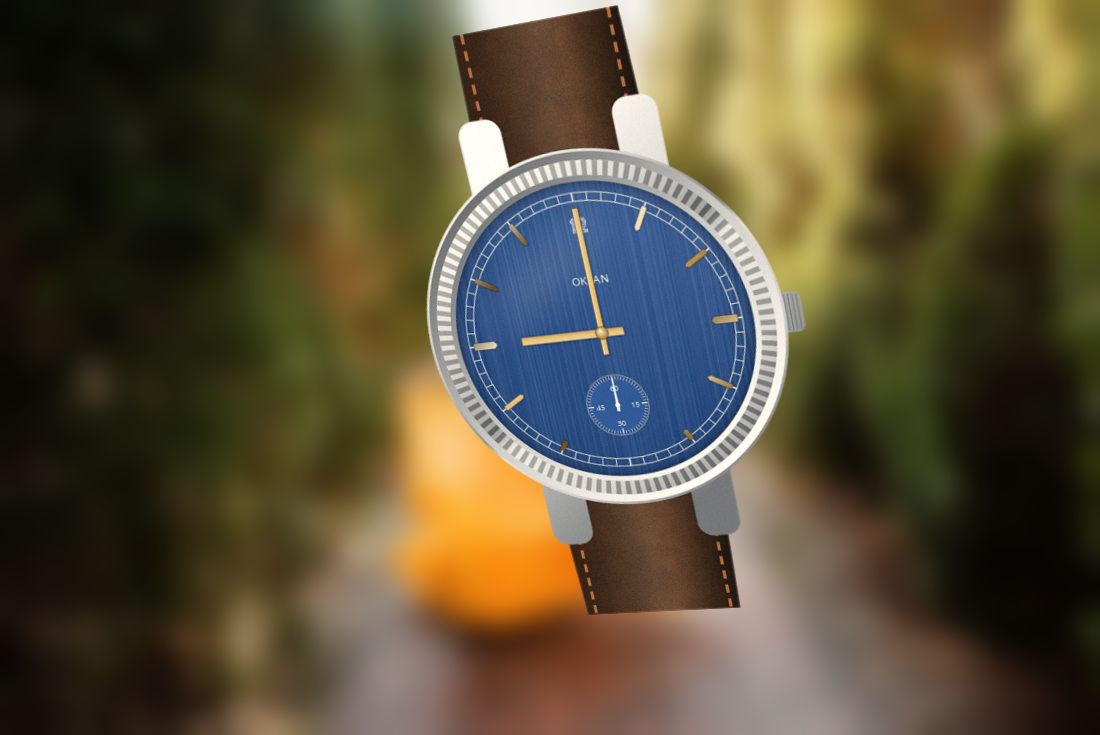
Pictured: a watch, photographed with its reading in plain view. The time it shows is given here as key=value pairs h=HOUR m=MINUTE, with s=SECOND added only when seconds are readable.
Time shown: h=9 m=0
